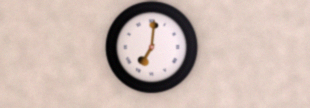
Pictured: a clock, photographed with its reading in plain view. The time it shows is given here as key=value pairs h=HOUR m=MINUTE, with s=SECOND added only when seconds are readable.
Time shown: h=7 m=1
